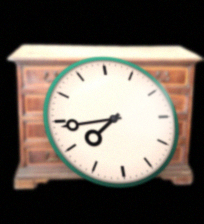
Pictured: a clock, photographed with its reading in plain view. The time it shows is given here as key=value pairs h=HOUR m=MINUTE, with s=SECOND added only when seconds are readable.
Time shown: h=7 m=44
